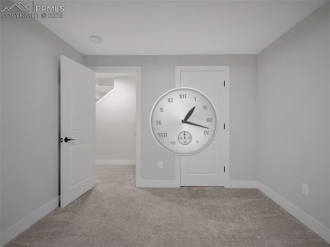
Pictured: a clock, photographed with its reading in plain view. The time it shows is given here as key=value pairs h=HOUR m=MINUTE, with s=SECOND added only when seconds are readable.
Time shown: h=1 m=18
